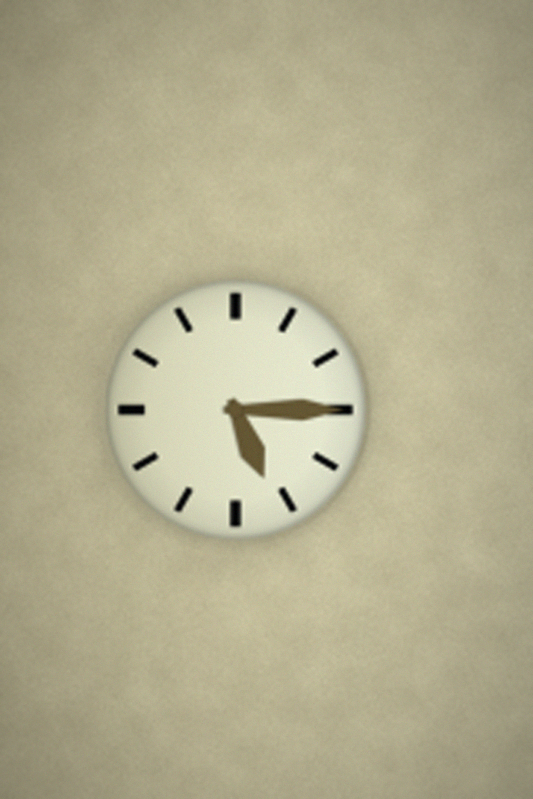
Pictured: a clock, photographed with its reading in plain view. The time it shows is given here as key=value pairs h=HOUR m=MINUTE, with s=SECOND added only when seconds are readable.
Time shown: h=5 m=15
